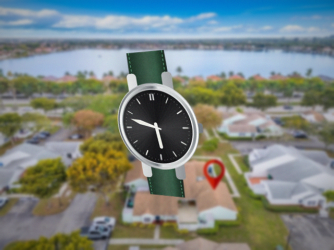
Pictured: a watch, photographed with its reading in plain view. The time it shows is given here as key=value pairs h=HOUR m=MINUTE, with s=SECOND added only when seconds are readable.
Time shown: h=5 m=48
